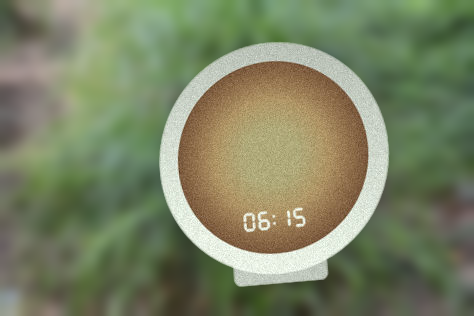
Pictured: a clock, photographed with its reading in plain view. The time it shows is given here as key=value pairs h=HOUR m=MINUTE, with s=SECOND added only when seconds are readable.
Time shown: h=6 m=15
